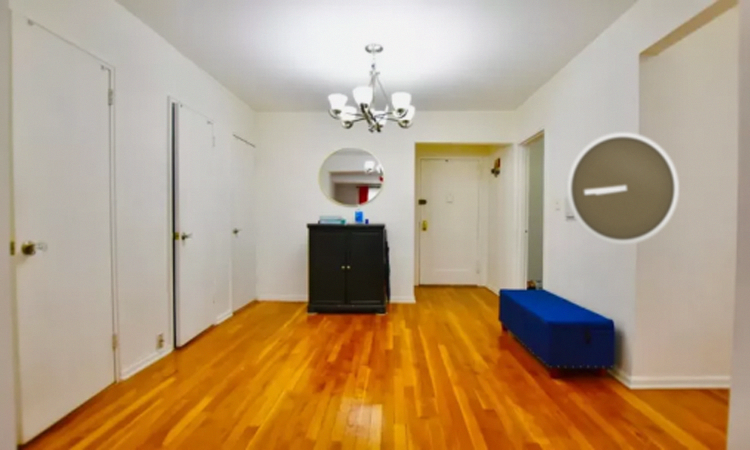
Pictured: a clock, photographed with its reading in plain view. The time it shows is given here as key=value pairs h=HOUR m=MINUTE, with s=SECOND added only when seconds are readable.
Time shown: h=8 m=44
